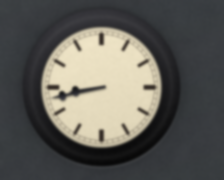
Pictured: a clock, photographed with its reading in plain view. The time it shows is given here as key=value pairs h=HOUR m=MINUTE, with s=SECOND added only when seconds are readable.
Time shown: h=8 m=43
